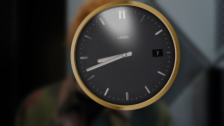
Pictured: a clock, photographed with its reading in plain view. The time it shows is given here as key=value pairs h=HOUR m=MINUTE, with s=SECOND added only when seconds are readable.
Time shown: h=8 m=42
